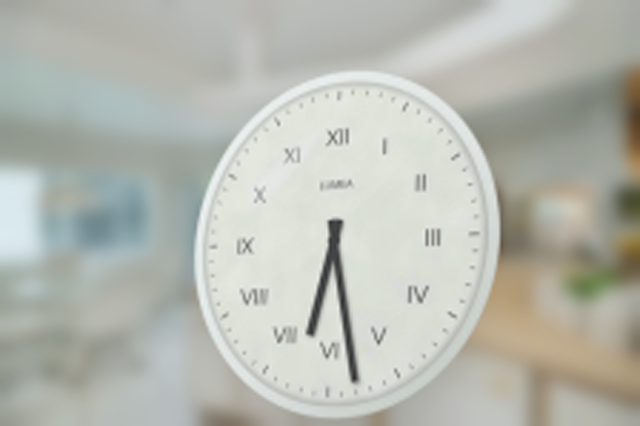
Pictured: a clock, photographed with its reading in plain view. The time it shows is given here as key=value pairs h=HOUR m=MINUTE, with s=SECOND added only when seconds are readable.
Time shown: h=6 m=28
